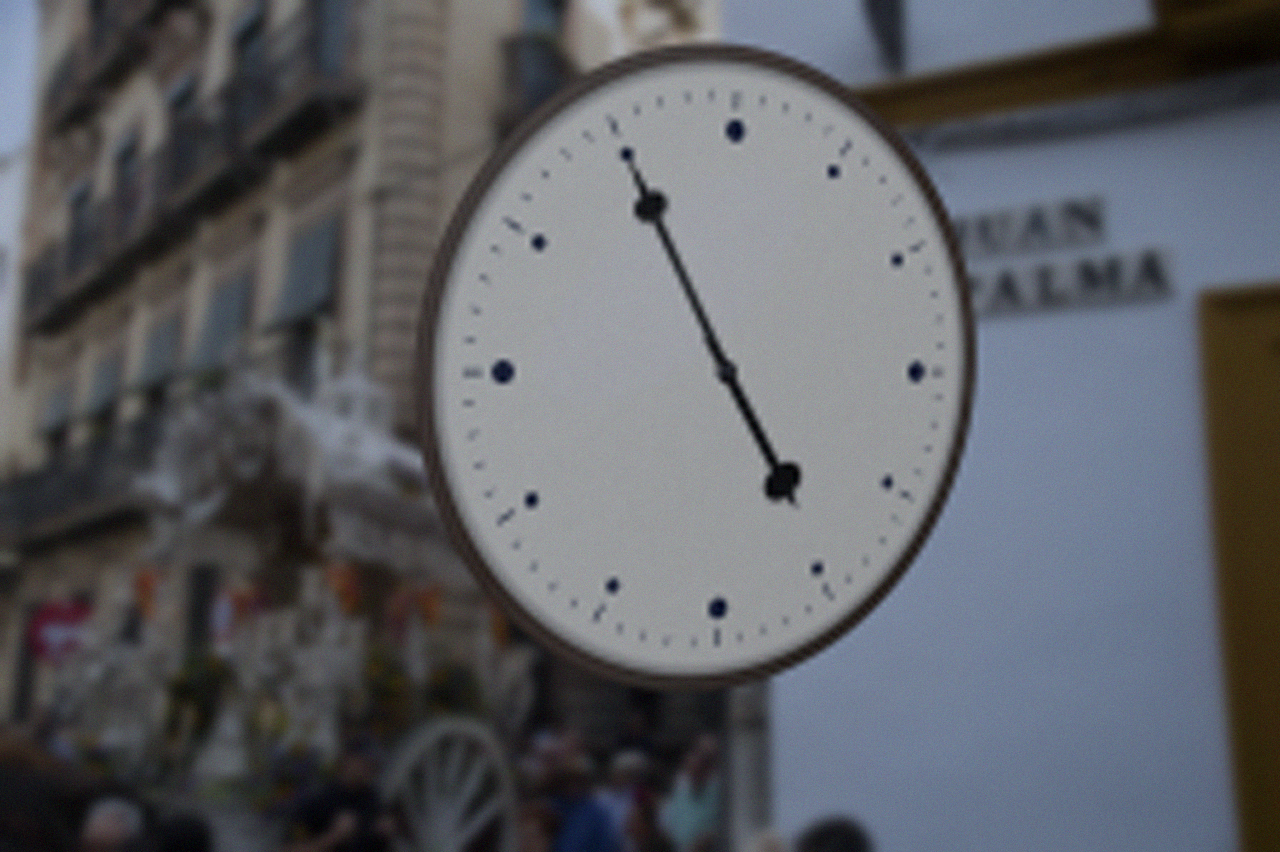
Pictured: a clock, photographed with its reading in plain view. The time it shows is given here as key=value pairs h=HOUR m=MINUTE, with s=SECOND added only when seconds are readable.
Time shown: h=4 m=55
